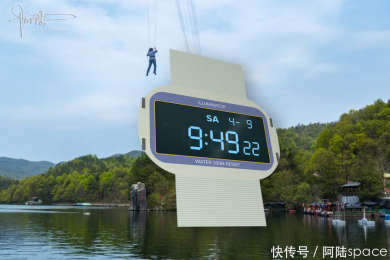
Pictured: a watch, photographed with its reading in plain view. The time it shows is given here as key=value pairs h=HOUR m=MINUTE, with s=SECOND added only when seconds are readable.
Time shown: h=9 m=49 s=22
